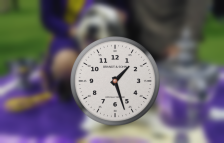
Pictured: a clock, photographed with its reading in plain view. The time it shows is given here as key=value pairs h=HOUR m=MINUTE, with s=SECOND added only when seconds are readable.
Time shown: h=1 m=27
